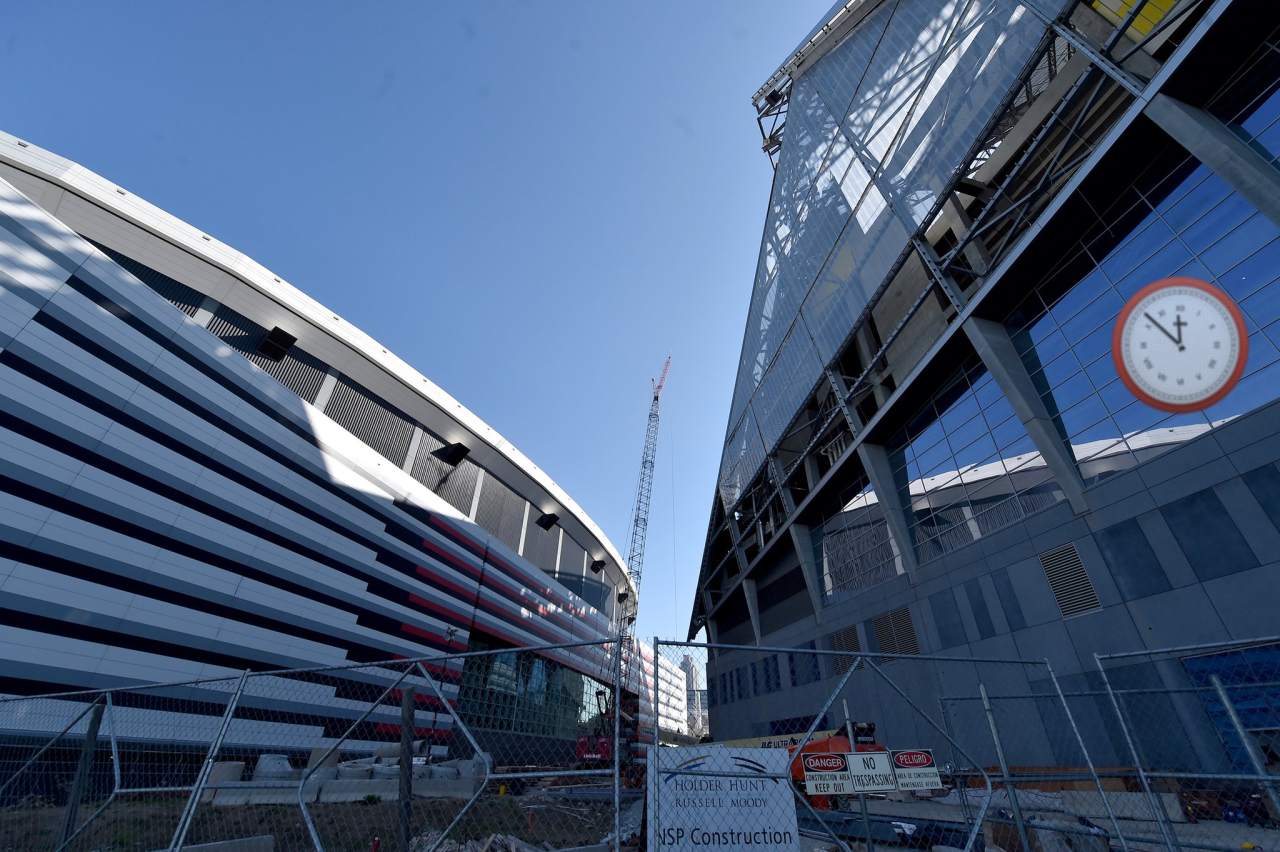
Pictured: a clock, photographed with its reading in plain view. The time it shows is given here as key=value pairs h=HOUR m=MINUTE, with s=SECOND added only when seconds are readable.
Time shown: h=11 m=52
